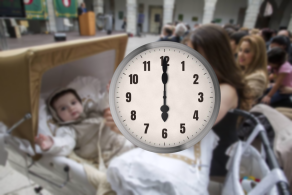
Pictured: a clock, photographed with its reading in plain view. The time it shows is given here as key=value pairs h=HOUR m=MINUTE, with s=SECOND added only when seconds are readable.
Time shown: h=6 m=0
